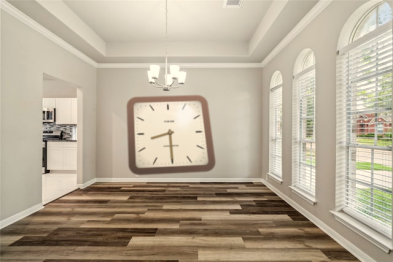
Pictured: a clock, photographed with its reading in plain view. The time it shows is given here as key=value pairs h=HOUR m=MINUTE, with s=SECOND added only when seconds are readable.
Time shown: h=8 m=30
